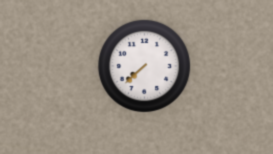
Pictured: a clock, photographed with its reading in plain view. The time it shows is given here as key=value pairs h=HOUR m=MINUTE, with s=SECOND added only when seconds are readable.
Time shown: h=7 m=38
